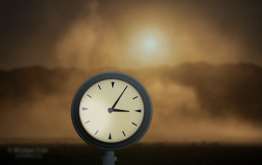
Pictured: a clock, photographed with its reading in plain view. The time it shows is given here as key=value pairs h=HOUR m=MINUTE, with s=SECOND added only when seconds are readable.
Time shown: h=3 m=5
